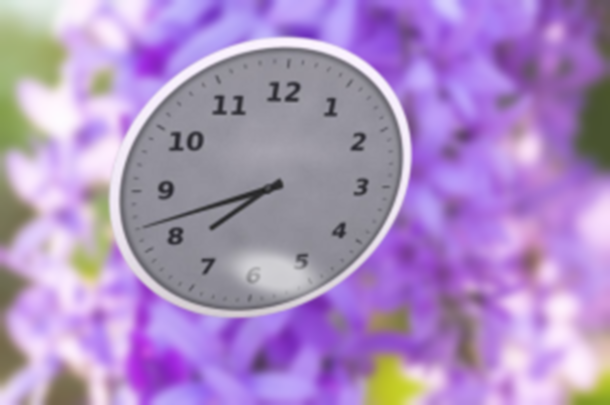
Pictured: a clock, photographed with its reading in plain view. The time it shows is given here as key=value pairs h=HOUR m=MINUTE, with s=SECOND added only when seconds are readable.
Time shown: h=7 m=42
